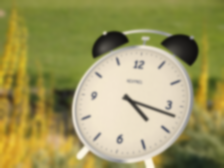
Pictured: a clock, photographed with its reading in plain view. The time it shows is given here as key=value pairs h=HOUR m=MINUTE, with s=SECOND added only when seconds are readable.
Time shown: h=4 m=17
